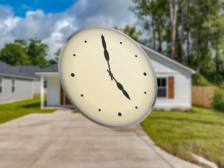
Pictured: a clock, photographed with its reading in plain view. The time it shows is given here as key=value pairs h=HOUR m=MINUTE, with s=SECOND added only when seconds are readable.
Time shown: h=5 m=0
